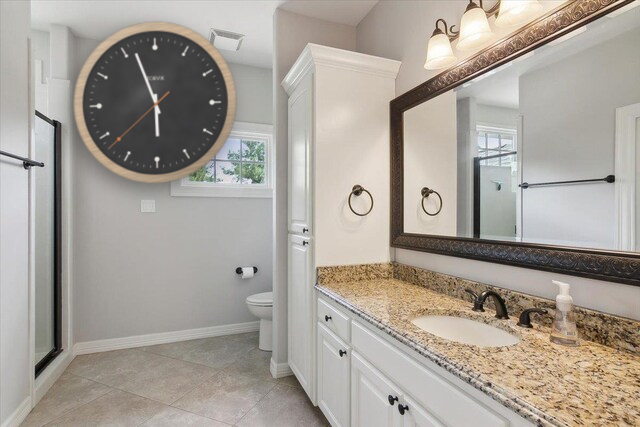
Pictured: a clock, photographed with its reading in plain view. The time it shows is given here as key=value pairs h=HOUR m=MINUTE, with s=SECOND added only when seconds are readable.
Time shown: h=5 m=56 s=38
